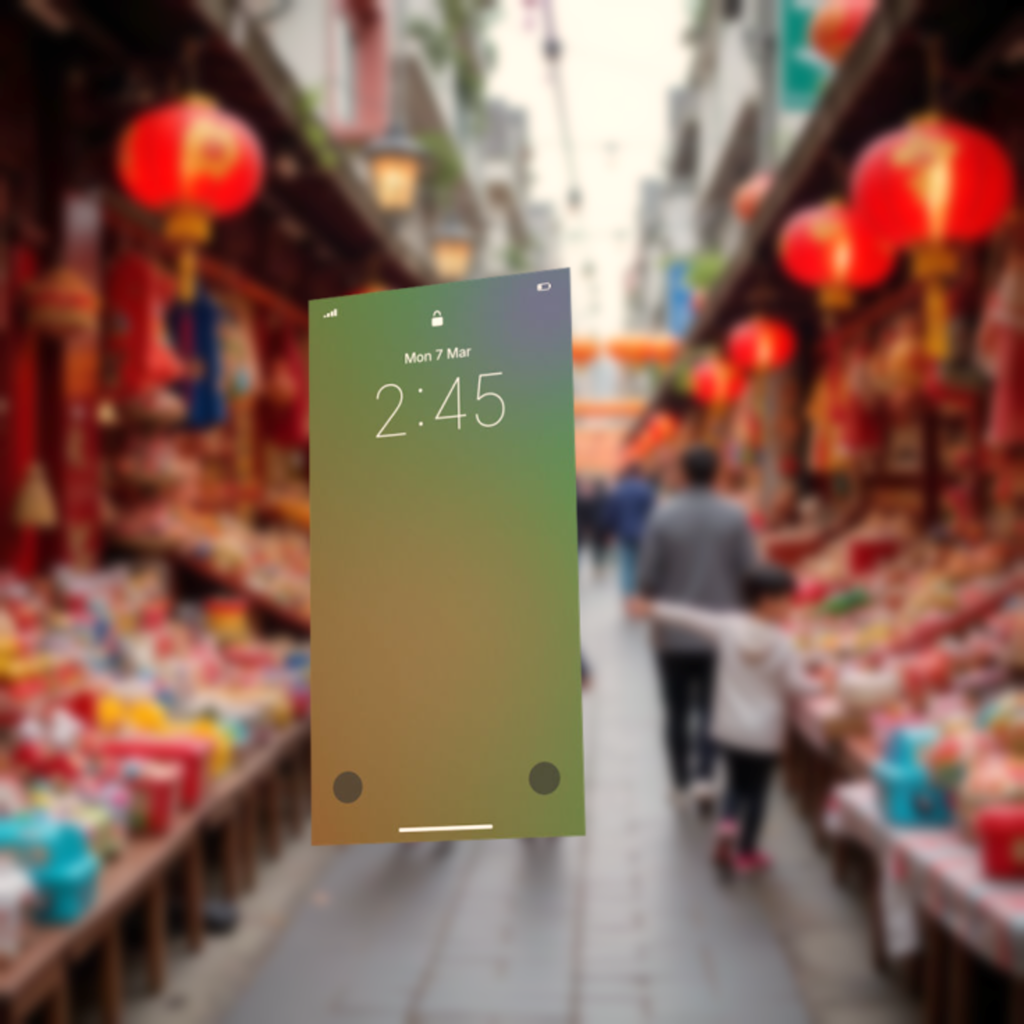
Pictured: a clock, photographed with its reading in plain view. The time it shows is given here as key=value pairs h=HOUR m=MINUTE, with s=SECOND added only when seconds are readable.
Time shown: h=2 m=45
